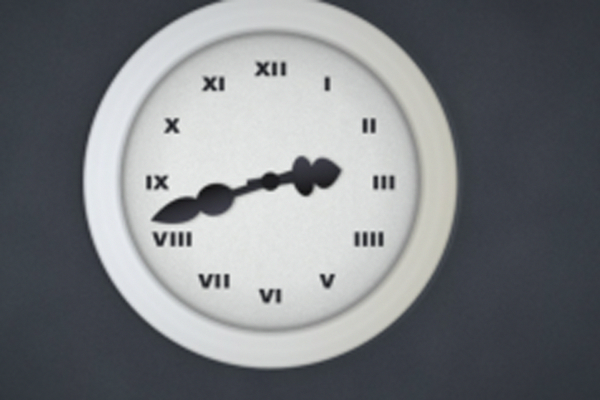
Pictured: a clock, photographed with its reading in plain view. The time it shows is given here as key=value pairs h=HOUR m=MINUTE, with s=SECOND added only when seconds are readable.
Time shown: h=2 m=42
